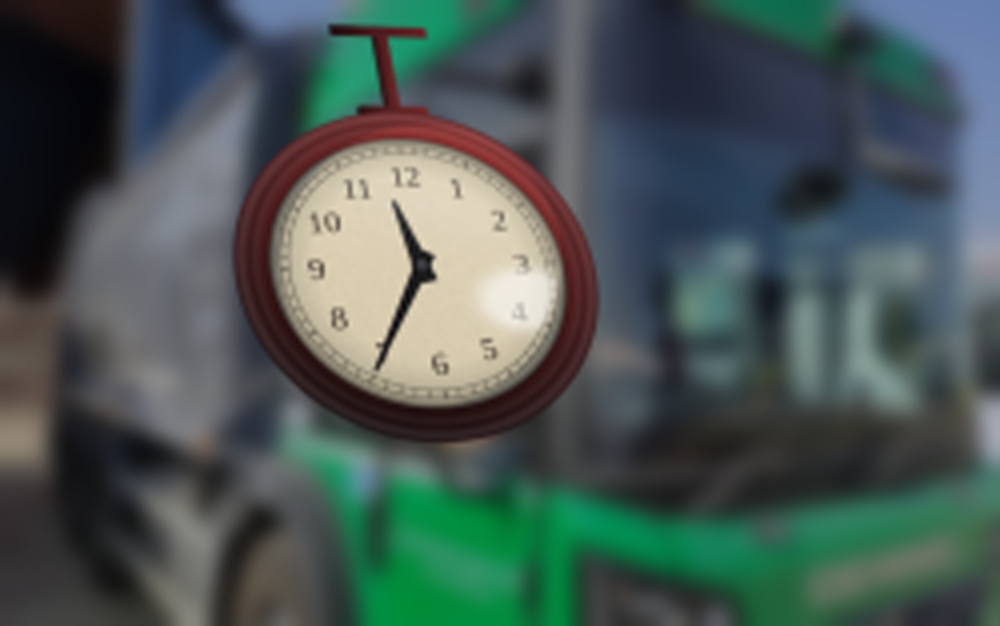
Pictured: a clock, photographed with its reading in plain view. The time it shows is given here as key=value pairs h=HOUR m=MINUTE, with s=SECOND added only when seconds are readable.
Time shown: h=11 m=35
